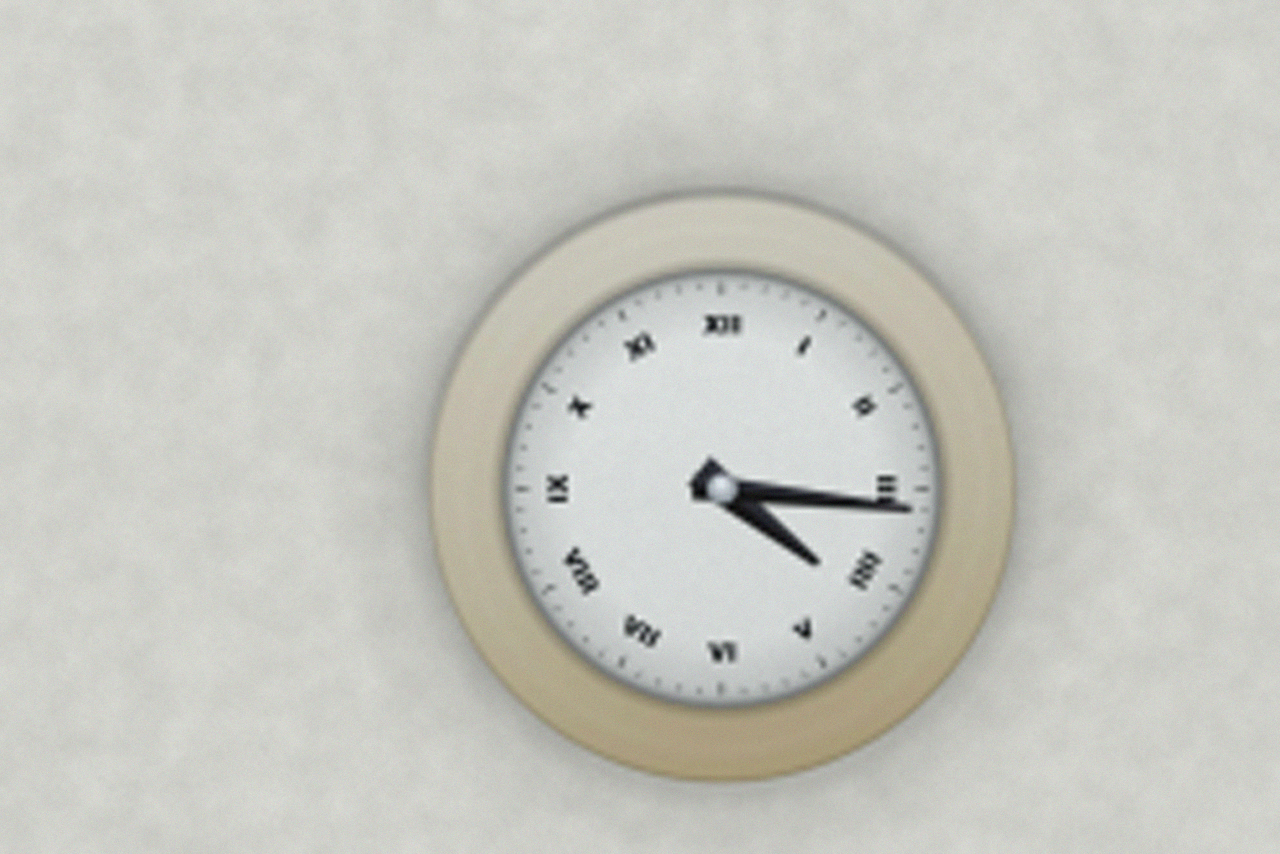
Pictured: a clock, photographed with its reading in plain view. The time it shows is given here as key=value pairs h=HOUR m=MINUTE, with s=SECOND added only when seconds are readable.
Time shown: h=4 m=16
